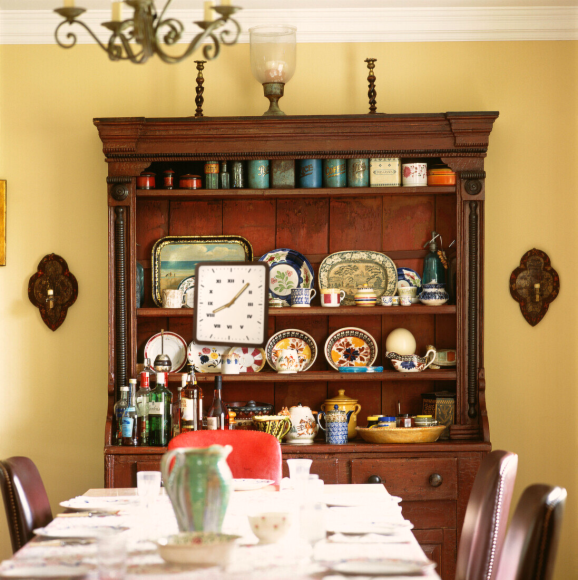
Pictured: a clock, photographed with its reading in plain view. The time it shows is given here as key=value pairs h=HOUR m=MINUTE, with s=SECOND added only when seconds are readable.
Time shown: h=8 m=7
